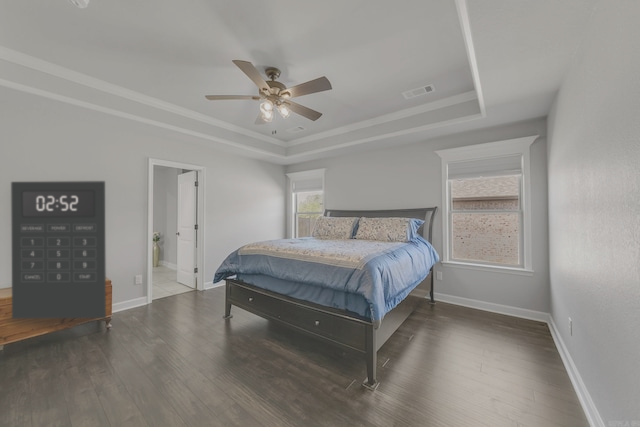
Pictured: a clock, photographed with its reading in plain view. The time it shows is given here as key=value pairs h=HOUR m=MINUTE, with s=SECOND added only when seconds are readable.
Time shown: h=2 m=52
